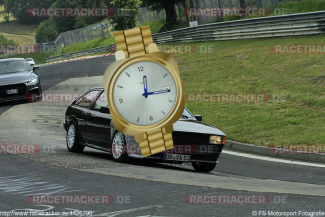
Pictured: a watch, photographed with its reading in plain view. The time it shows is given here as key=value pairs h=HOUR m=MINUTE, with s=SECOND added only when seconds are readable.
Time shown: h=12 m=16
